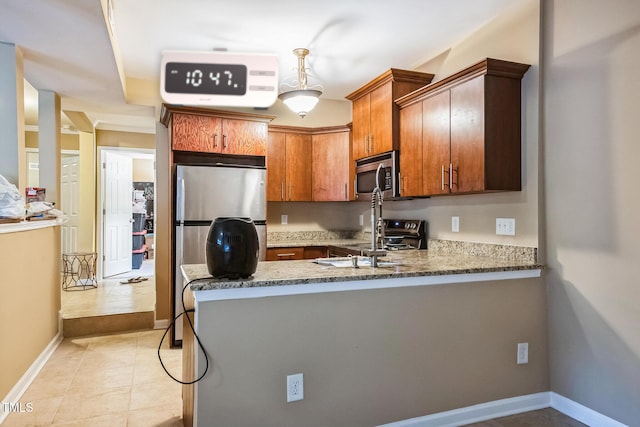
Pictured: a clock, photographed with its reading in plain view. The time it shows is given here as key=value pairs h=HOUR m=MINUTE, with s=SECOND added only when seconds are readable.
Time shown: h=10 m=47
